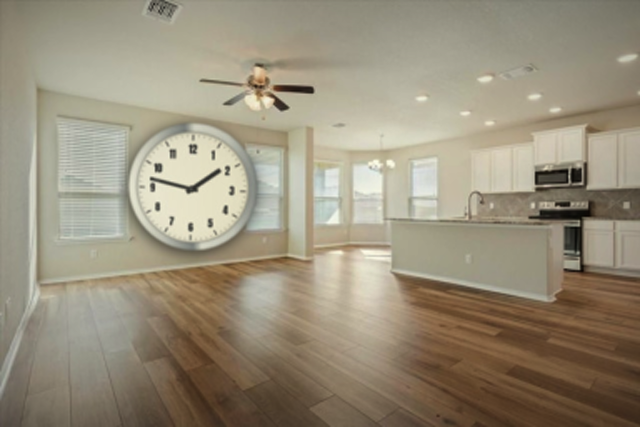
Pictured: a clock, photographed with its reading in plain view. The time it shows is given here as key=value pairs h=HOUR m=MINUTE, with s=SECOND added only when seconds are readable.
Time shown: h=1 m=47
